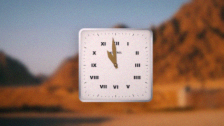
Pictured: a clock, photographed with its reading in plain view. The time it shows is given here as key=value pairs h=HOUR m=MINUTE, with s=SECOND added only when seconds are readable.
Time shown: h=10 m=59
